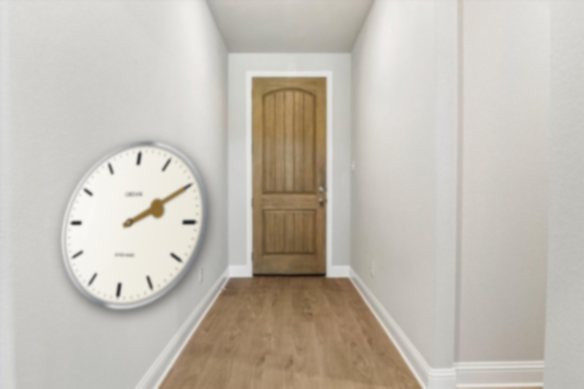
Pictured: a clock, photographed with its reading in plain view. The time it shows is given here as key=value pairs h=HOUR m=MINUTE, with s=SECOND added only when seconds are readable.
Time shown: h=2 m=10
